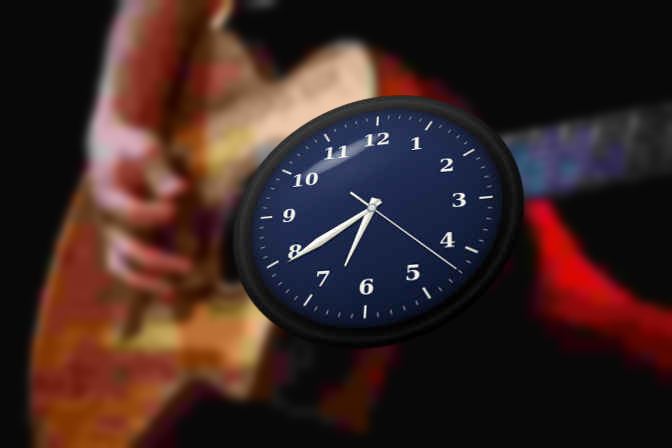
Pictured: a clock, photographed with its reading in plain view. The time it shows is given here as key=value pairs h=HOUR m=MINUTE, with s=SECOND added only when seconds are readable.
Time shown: h=6 m=39 s=22
